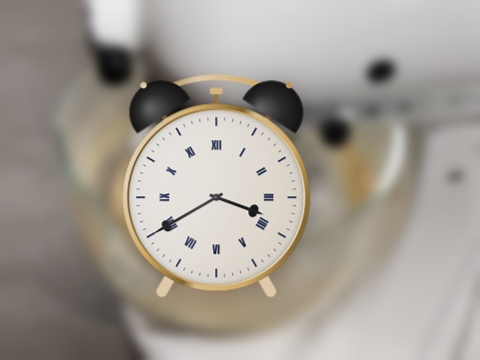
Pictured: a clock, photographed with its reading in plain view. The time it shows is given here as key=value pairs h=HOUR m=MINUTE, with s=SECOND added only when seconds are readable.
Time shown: h=3 m=40
